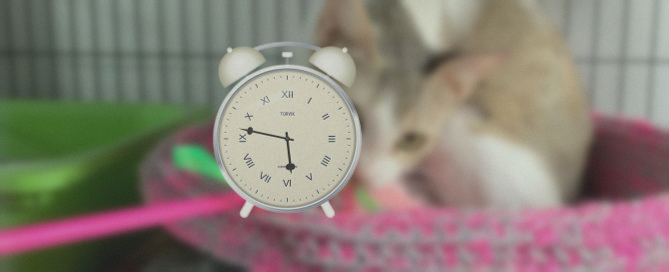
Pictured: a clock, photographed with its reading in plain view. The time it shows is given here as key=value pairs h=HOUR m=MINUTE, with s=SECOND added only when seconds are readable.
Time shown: h=5 m=47
